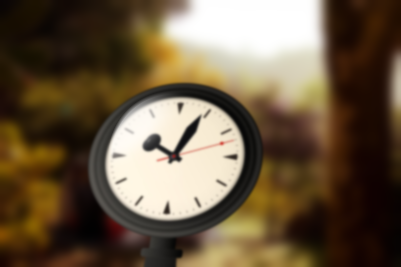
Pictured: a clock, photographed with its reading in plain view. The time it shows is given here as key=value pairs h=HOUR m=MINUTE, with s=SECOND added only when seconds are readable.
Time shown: h=10 m=4 s=12
